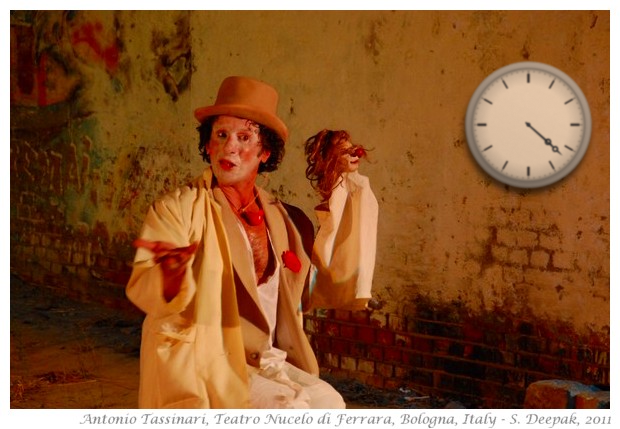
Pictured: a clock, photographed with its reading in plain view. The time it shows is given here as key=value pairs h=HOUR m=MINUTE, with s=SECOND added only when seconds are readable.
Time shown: h=4 m=22
